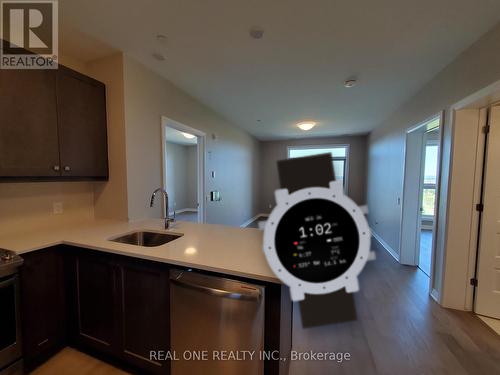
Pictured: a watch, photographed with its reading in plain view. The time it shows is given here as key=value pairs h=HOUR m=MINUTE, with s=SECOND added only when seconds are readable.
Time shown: h=1 m=2
